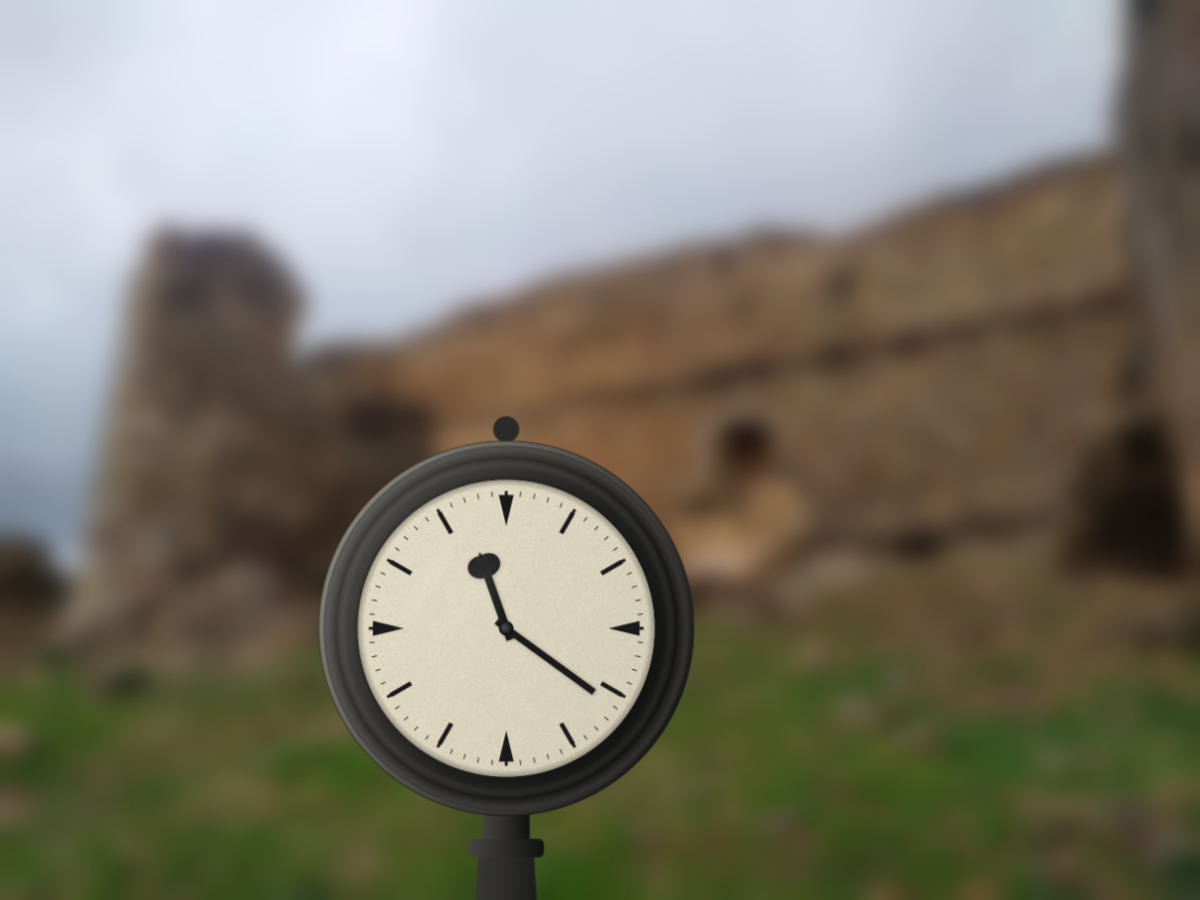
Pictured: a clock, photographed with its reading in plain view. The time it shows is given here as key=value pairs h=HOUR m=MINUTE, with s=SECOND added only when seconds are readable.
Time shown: h=11 m=21
